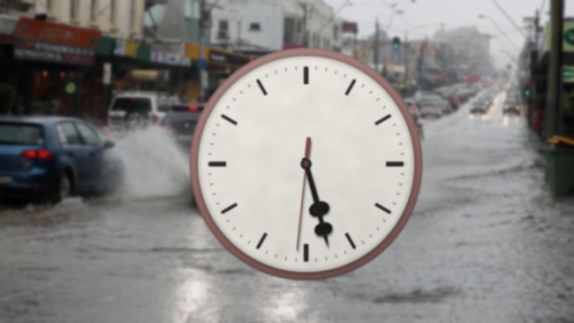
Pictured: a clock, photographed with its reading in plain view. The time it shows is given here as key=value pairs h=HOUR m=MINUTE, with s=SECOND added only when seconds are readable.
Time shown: h=5 m=27 s=31
